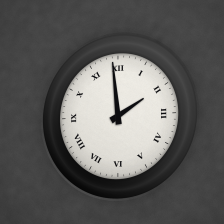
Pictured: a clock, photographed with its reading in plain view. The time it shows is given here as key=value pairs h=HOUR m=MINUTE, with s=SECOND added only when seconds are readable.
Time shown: h=1 m=59
